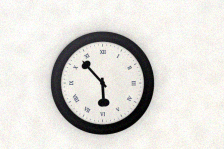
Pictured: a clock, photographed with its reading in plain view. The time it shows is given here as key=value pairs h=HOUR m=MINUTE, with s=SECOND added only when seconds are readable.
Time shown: h=5 m=53
